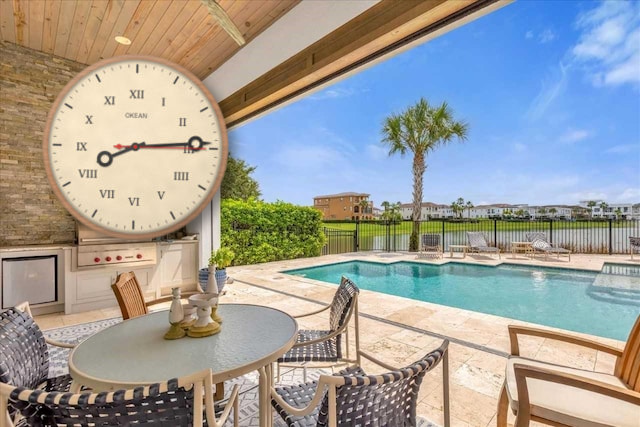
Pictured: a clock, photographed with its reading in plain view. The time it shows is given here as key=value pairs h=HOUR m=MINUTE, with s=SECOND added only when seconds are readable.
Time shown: h=8 m=14 s=15
